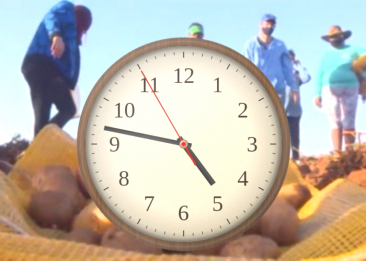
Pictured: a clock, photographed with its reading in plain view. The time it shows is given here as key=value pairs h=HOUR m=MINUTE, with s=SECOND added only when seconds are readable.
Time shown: h=4 m=46 s=55
